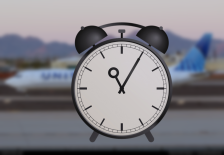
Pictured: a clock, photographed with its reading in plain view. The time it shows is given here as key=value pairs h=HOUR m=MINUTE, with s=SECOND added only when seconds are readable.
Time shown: h=11 m=5
